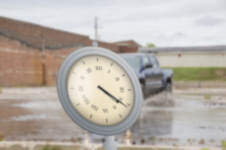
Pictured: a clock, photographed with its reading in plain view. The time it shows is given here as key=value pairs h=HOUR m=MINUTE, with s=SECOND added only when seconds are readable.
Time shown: h=4 m=21
